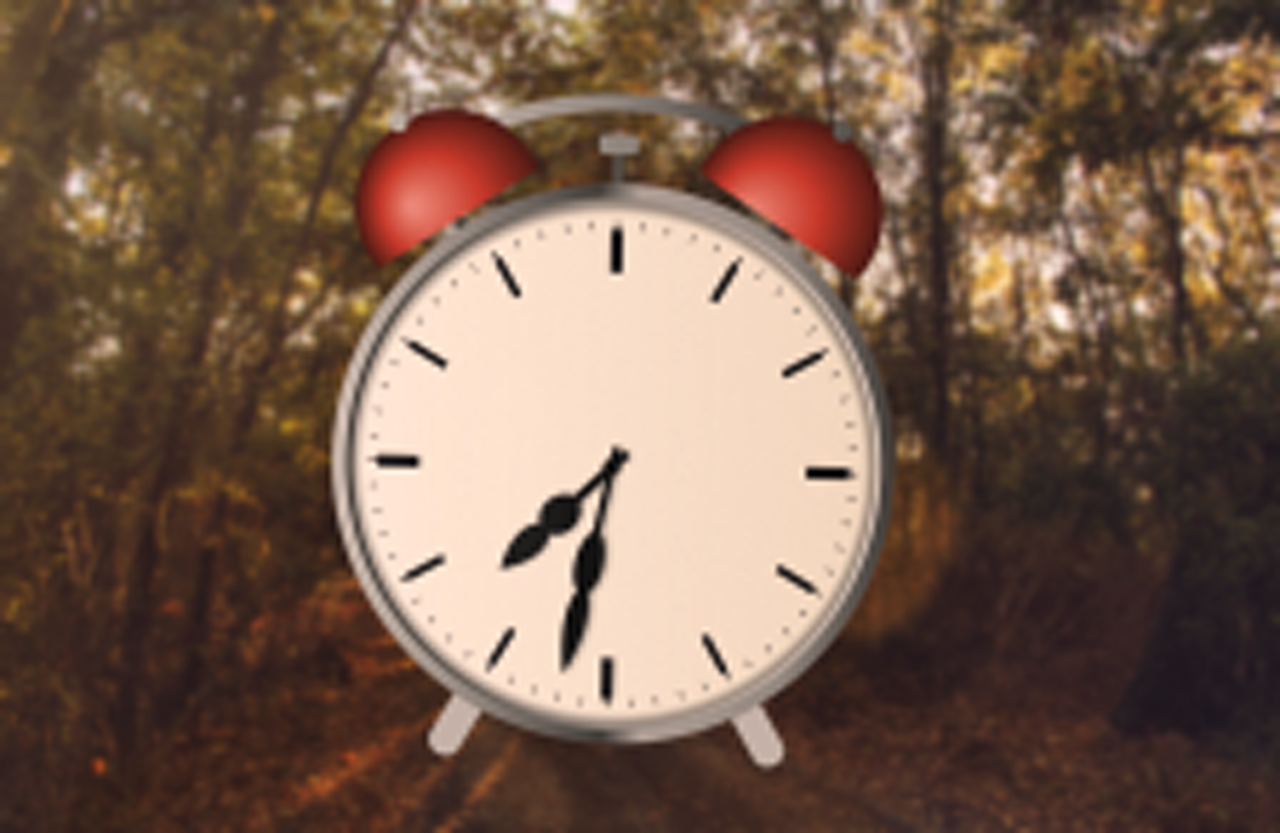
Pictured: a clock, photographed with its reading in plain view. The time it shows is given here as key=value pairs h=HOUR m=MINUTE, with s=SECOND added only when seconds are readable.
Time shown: h=7 m=32
